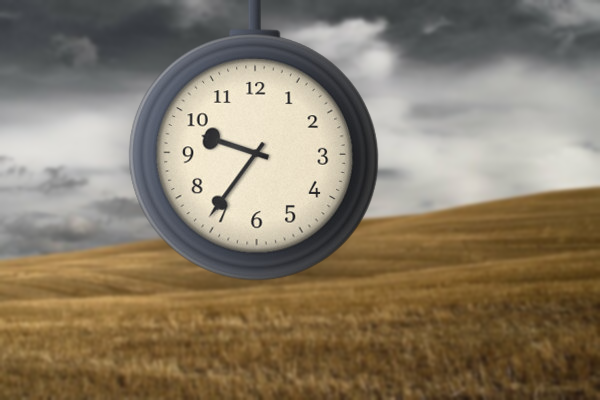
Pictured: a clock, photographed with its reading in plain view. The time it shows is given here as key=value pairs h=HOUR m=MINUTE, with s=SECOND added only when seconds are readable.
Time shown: h=9 m=36
